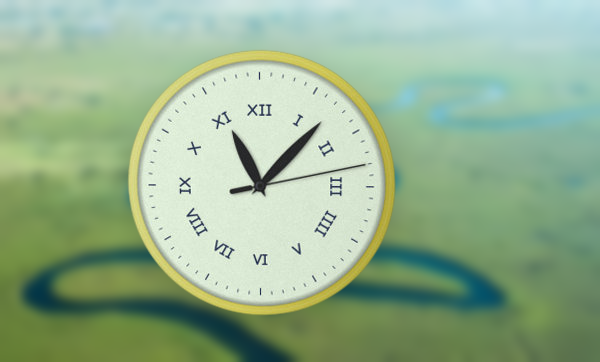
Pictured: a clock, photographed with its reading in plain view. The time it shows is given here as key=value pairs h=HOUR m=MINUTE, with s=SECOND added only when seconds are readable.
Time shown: h=11 m=7 s=13
